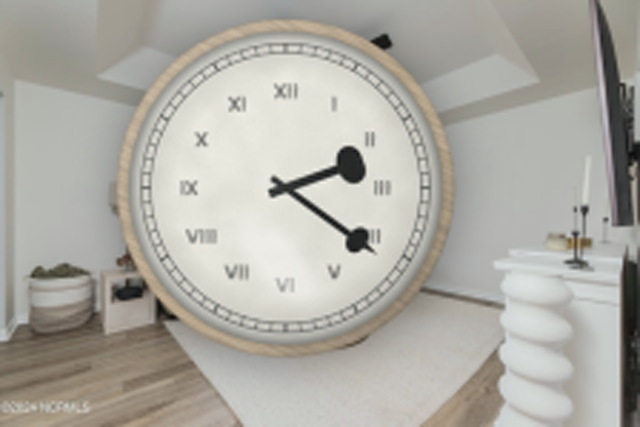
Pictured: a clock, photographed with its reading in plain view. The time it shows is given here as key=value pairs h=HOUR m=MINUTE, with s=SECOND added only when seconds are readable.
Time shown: h=2 m=21
